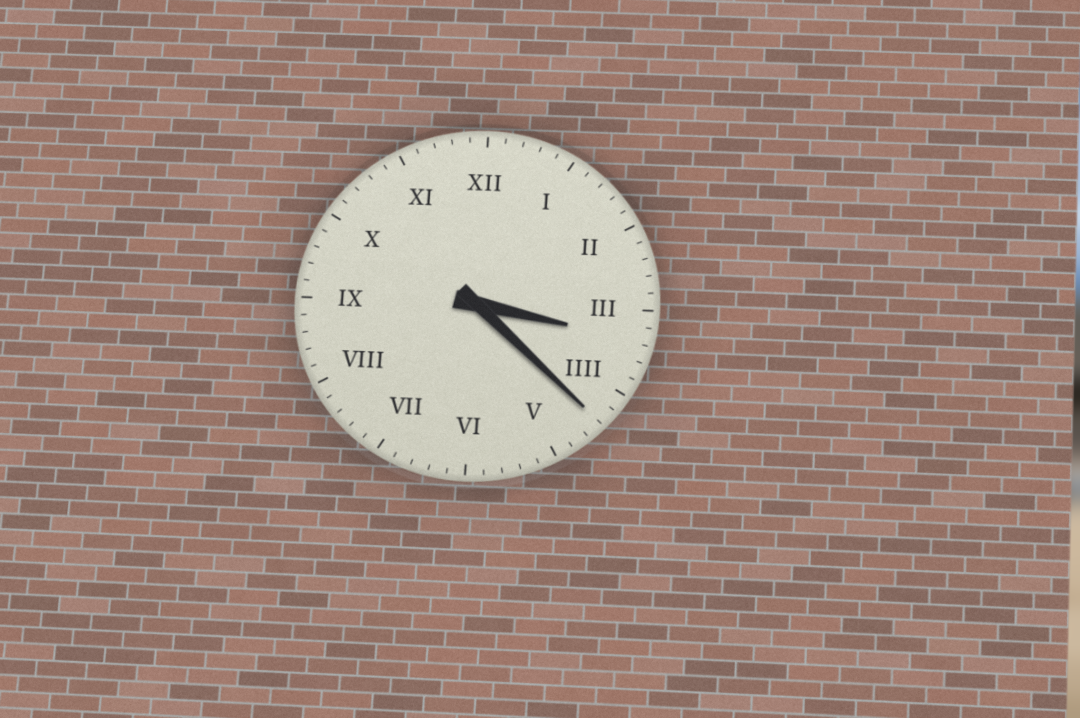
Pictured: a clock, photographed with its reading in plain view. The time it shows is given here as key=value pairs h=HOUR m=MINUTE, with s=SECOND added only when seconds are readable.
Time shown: h=3 m=22
